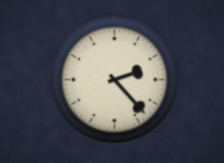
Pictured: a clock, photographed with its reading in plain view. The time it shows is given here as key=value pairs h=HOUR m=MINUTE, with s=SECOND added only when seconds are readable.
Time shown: h=2 m=23
